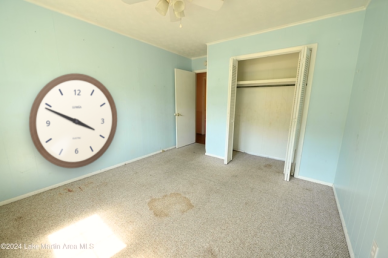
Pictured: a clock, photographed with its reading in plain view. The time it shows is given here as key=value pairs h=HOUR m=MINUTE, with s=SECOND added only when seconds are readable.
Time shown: h=3 m=49
